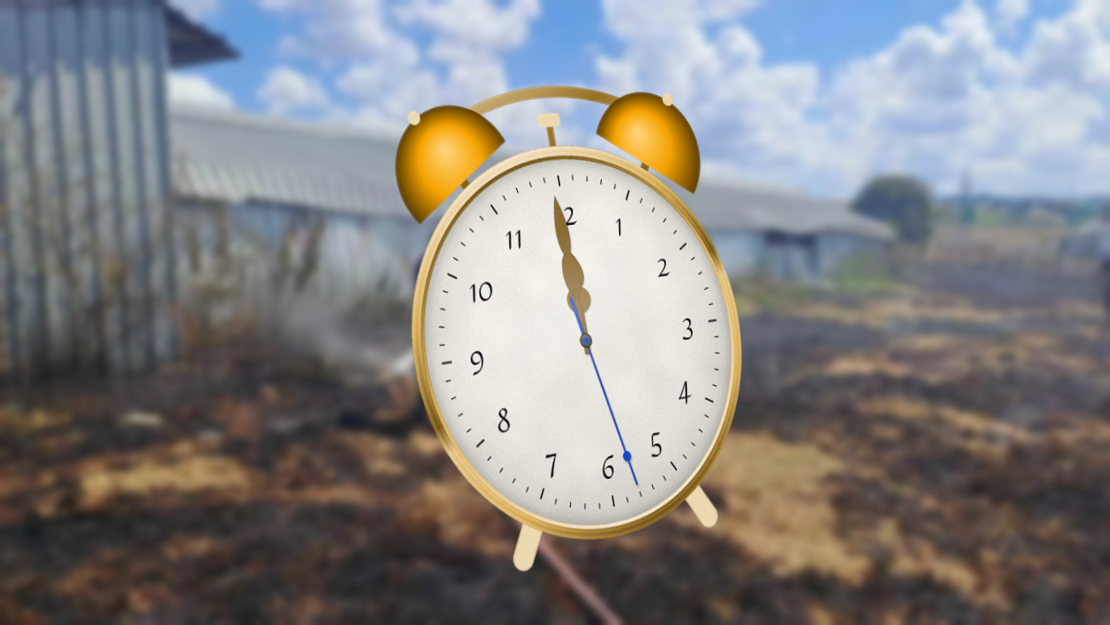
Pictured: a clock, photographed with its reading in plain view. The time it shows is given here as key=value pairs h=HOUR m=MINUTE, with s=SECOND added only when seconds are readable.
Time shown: h=11 m=59 s=28
